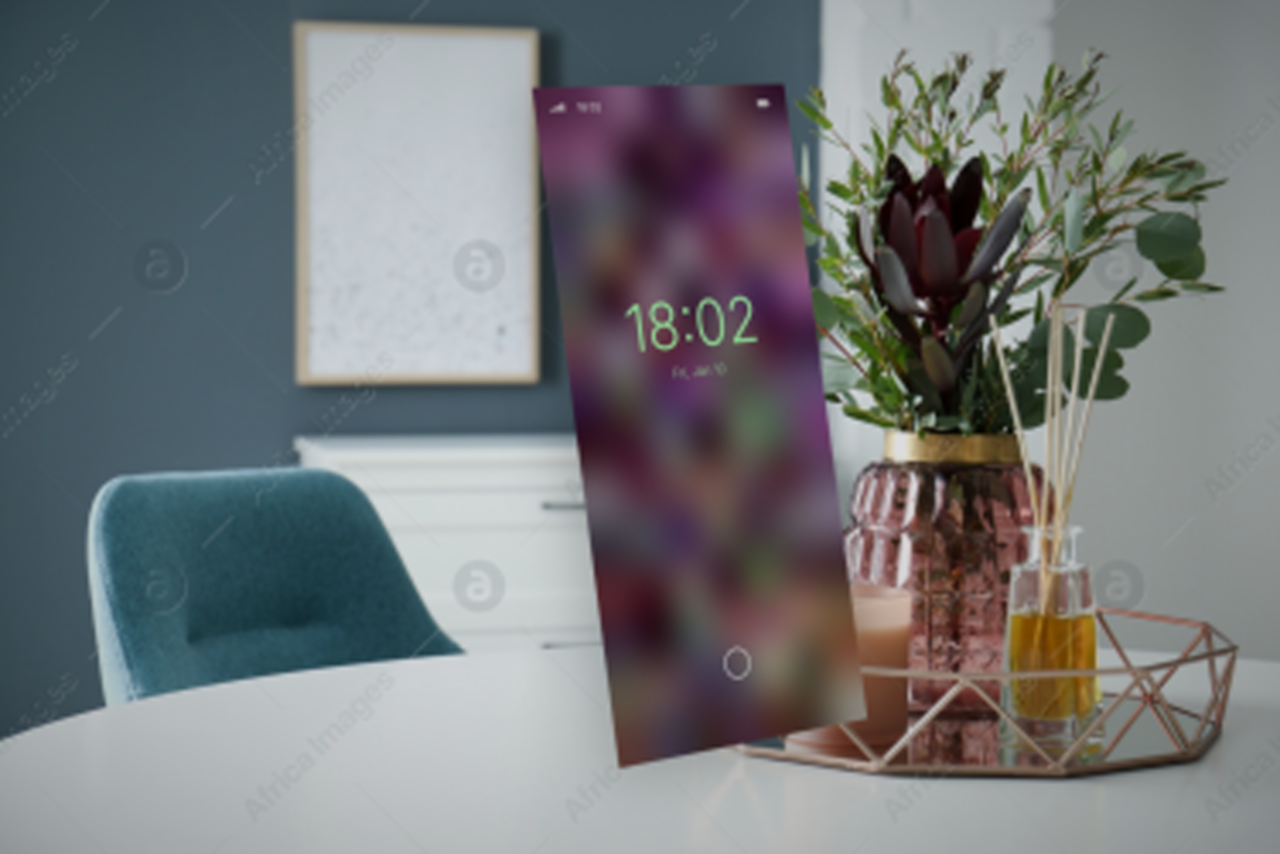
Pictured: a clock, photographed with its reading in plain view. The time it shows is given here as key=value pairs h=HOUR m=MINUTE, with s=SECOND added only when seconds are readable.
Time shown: h=18 m=2
